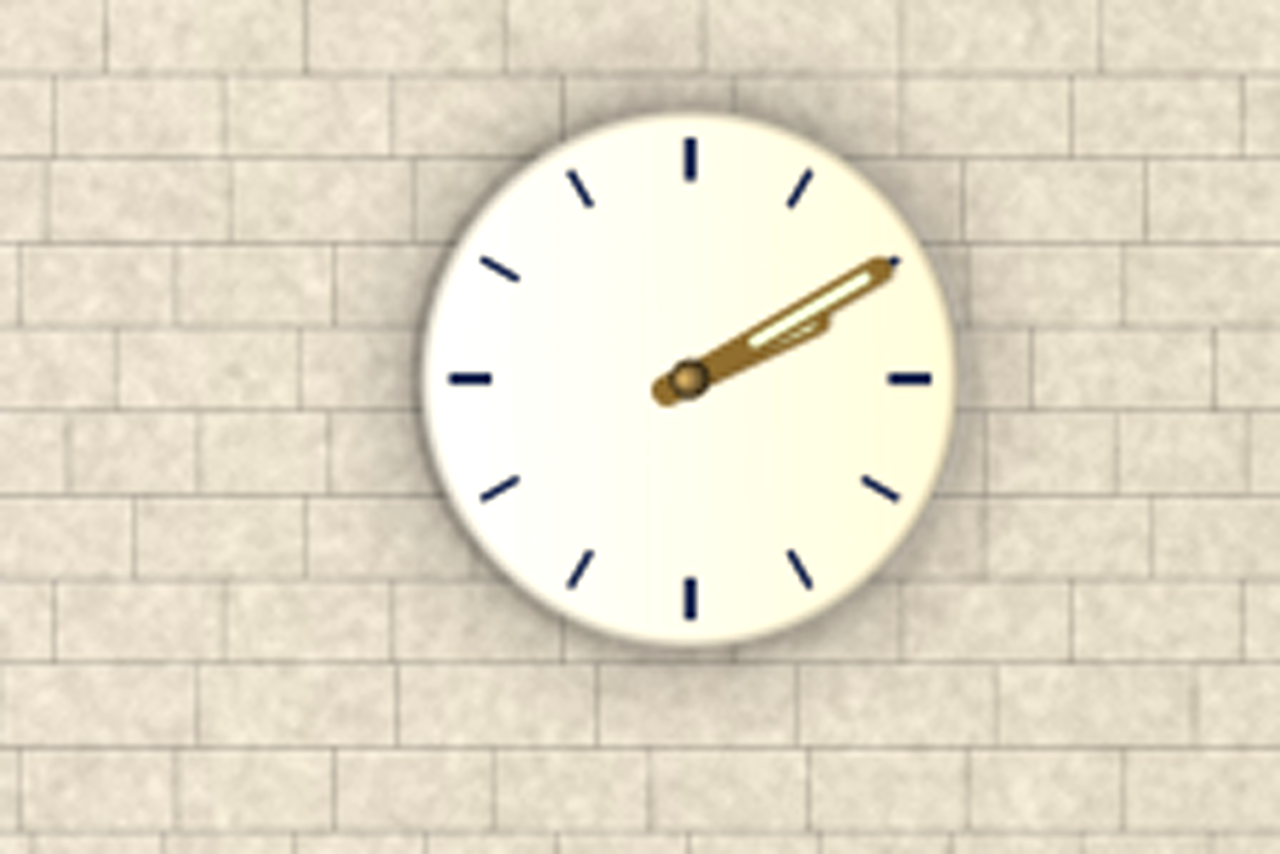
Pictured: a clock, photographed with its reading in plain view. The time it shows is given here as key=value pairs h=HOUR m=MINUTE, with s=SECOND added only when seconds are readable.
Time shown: h=2 m=10
